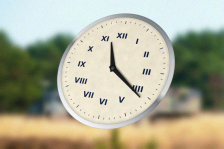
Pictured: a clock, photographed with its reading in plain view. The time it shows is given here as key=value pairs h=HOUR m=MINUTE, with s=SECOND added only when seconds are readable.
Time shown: h=11 m=21
